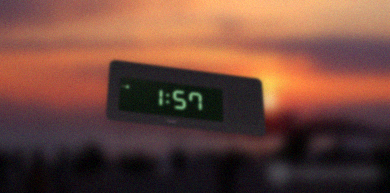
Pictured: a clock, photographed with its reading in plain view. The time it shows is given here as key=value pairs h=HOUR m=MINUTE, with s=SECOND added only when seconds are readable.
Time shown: h=1 m=57
